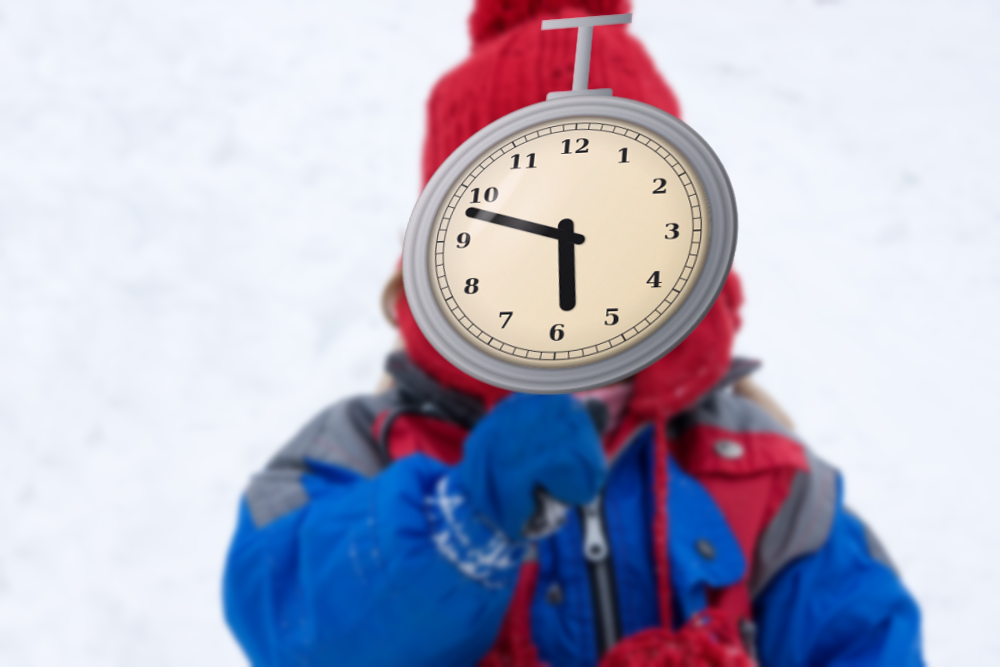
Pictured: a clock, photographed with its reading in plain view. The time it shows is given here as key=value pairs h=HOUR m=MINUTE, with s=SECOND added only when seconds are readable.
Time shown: h=5 m=48
